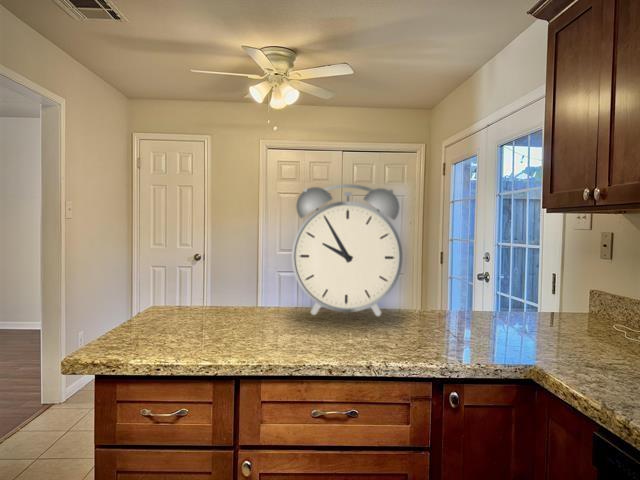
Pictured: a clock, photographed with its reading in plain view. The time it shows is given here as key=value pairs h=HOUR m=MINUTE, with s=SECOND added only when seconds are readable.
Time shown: h=9 m=55
